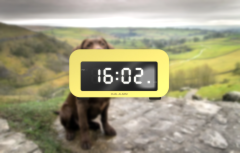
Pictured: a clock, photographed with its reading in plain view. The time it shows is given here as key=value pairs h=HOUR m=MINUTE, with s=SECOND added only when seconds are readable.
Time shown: h=16 m=2
